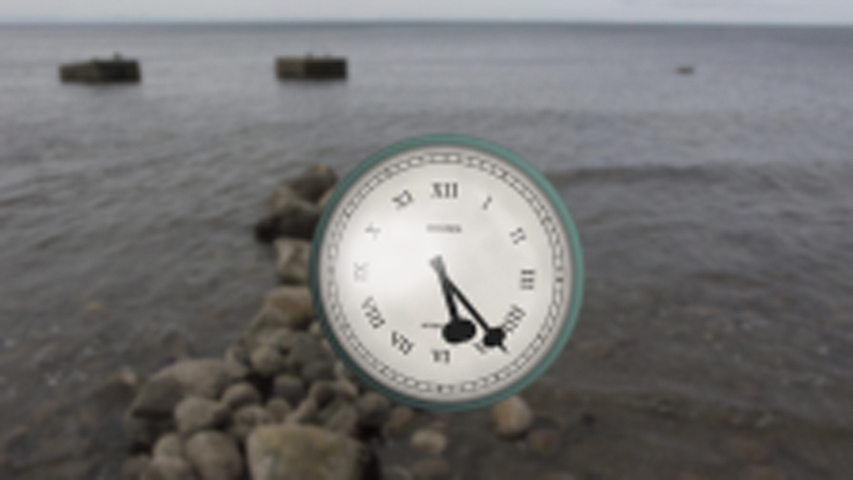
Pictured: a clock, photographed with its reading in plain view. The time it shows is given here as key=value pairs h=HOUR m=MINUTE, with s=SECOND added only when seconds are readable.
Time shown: h=5 m=23
